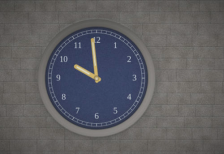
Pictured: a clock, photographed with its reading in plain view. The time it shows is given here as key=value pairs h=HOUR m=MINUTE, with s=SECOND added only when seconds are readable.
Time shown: h=9 m=59
